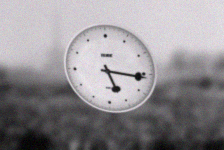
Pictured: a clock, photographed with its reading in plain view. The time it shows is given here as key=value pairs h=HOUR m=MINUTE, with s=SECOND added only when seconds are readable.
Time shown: h=5 m=16
